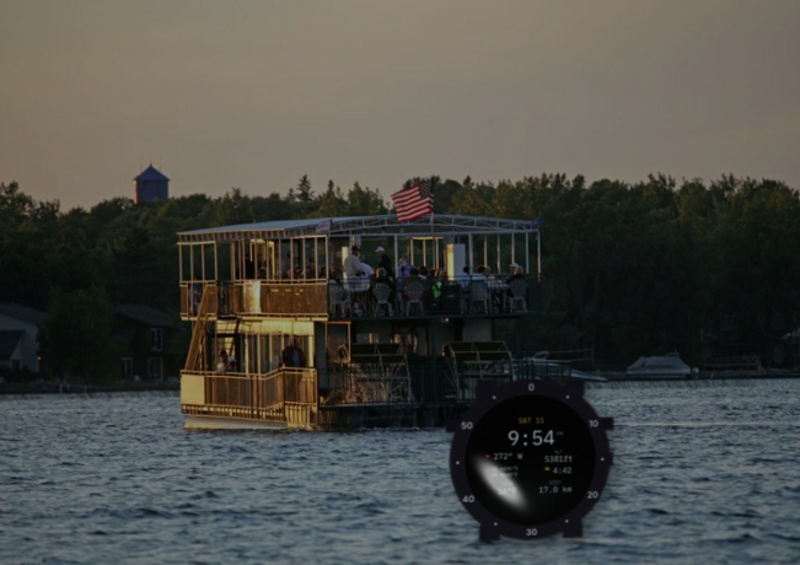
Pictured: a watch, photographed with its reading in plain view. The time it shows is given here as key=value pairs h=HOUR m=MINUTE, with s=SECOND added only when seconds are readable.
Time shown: h=9 m=54
